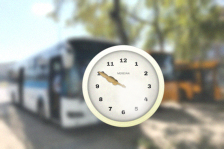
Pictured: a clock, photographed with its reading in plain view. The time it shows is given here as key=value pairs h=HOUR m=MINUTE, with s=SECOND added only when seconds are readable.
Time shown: h=9 m=50
